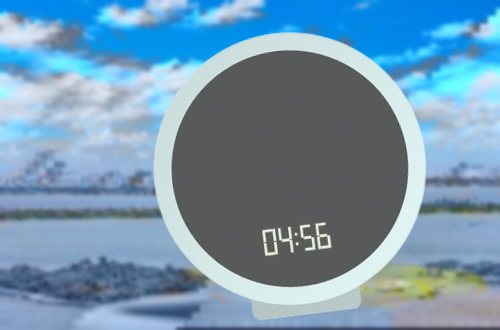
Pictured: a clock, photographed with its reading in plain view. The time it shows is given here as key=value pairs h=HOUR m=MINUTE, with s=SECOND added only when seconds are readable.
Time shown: h=4 m=56
